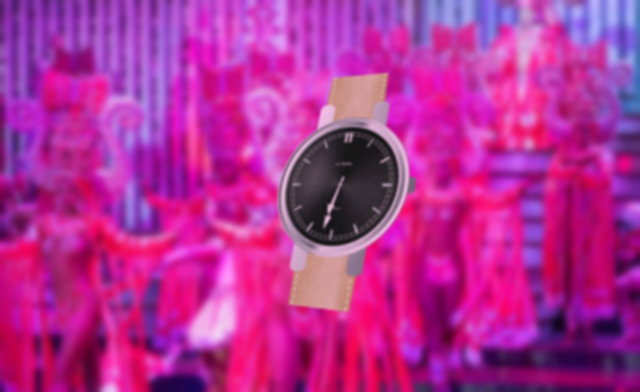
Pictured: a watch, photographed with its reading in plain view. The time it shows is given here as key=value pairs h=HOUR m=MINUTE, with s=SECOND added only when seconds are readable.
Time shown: h=6 m=32
